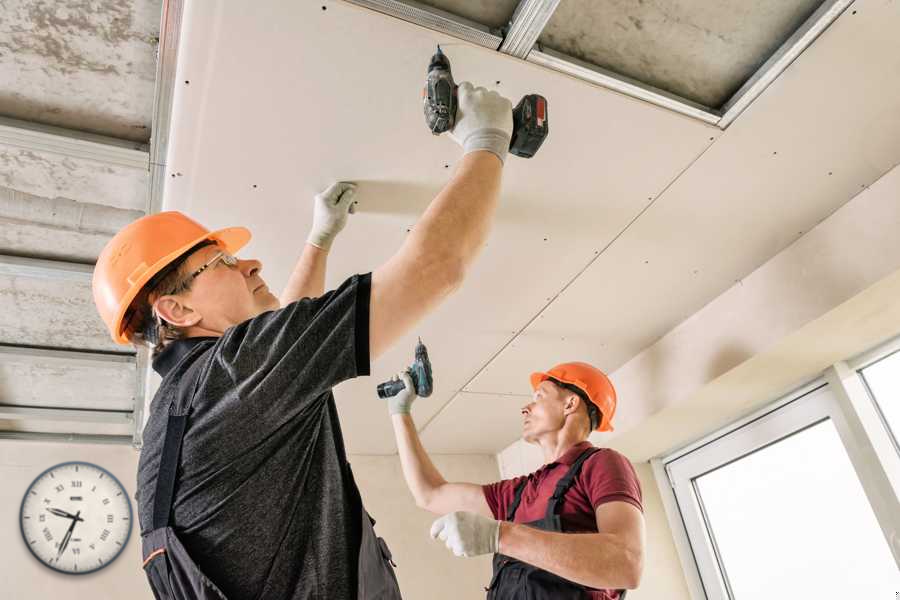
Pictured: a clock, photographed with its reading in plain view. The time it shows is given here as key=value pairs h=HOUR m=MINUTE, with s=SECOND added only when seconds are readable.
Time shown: h=9 m=34
